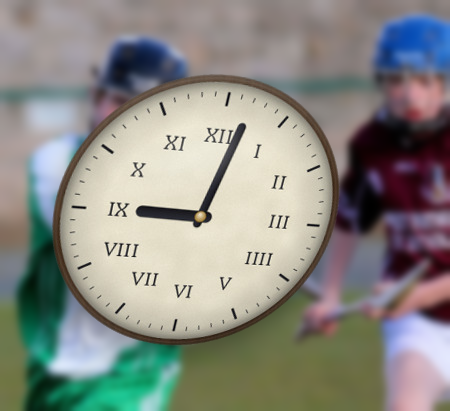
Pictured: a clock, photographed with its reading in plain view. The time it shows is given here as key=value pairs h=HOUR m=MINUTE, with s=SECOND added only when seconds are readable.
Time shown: h=9 m=2
